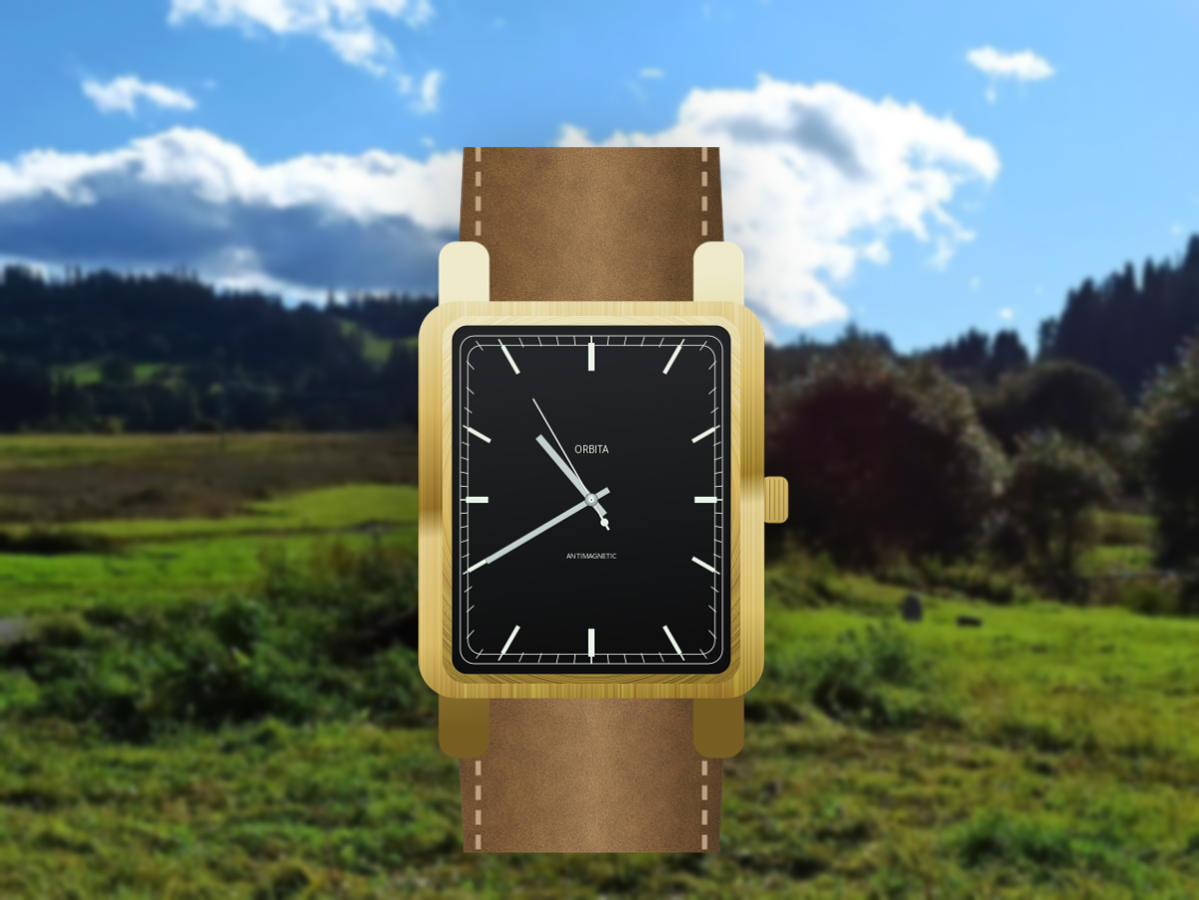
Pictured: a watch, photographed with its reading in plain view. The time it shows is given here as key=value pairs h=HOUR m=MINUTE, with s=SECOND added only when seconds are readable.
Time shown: h=10 m=39 s=55
